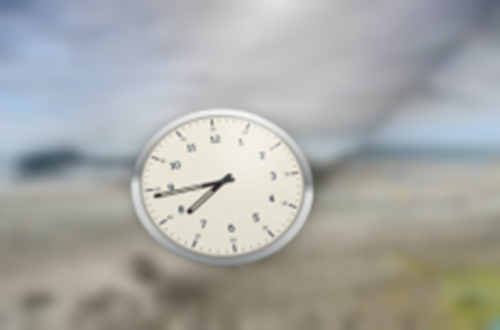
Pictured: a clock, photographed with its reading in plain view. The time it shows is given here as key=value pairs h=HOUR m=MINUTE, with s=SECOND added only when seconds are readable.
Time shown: h=7 m=44
